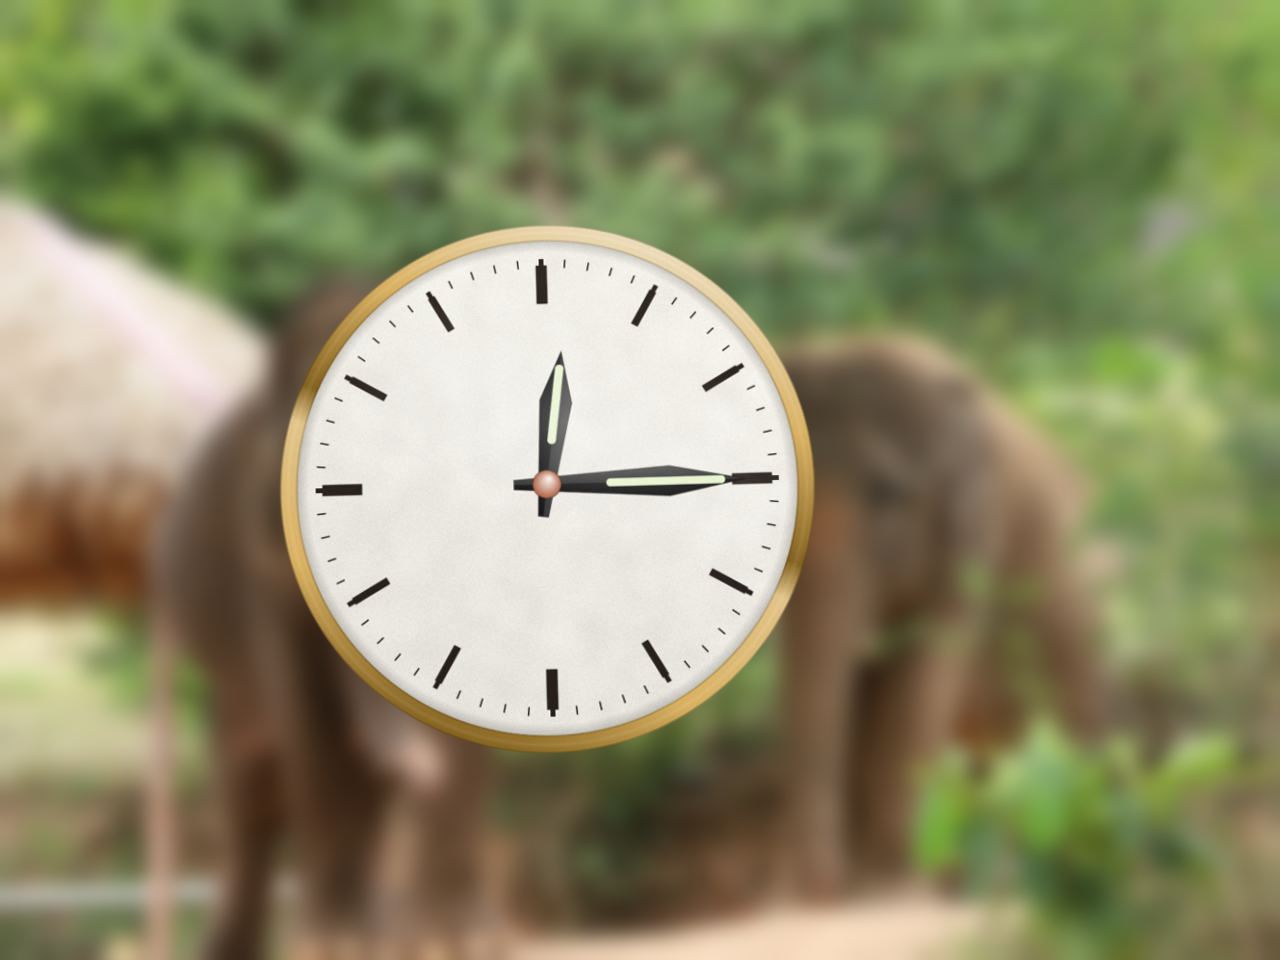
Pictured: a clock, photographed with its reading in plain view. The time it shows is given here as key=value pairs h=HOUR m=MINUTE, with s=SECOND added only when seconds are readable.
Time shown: h=12 m=15
